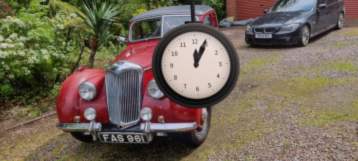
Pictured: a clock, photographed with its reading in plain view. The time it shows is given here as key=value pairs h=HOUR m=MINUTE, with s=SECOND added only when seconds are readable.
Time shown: h=12 m=4
